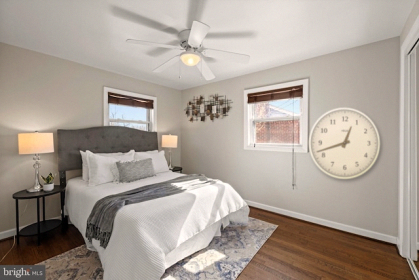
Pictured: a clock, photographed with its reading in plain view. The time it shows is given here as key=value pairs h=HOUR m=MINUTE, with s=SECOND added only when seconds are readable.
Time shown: h=12 m=42
